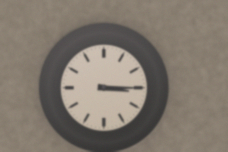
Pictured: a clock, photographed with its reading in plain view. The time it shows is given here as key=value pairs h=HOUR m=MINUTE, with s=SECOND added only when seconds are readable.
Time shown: h=3 m=15
